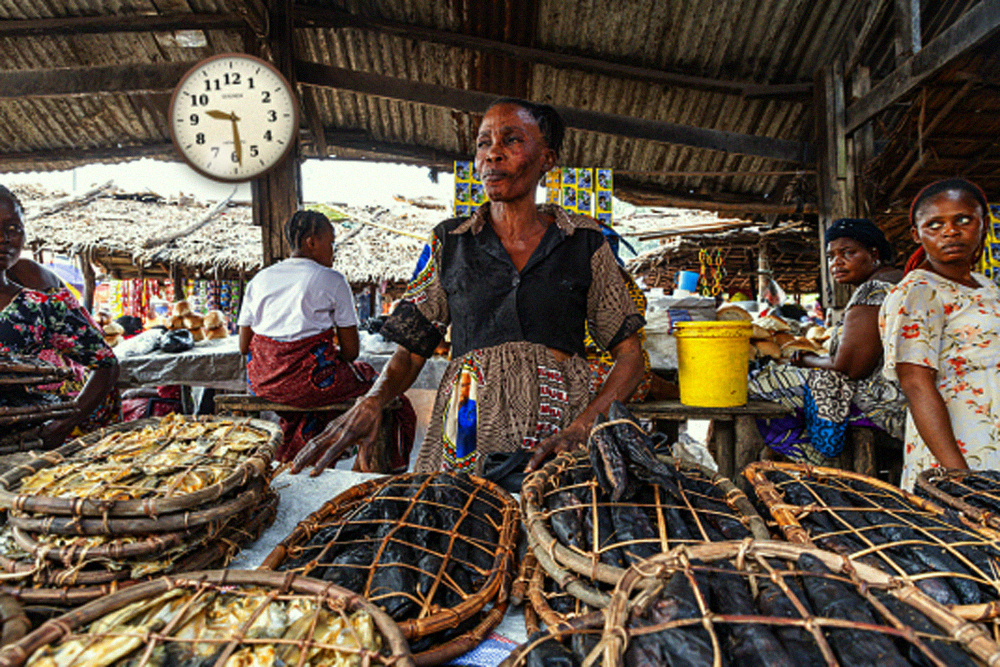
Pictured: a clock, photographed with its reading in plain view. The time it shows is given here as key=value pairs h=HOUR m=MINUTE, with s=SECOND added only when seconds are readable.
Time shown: h=9 m=29
